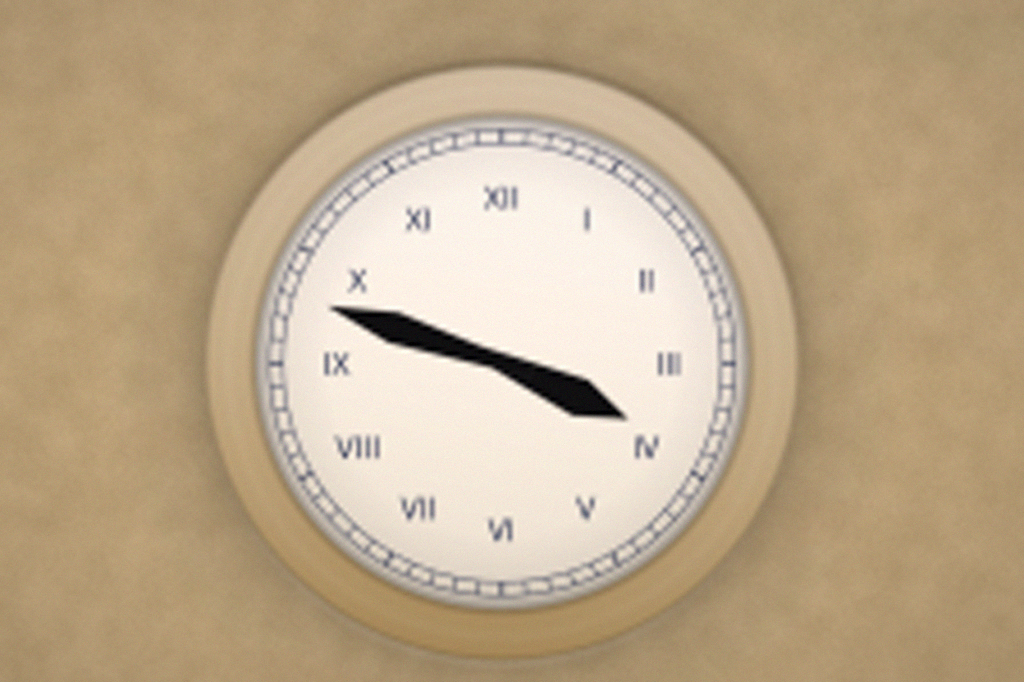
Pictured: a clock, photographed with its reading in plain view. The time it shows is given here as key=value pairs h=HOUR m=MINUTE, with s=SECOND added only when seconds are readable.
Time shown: h=3 m=48
